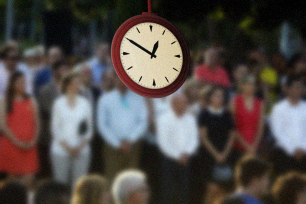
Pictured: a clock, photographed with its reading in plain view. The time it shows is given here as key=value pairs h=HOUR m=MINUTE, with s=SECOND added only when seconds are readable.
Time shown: h=12 m=50
